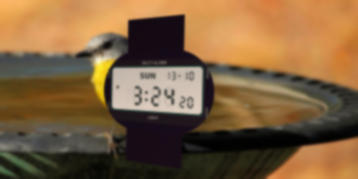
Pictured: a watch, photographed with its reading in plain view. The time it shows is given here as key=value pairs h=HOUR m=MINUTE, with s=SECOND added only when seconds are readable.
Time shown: h=3 m=24
